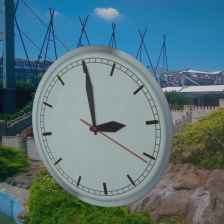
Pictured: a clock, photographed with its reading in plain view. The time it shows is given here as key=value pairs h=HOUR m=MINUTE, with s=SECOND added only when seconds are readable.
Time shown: h=3 m=0 s=21
